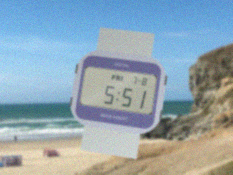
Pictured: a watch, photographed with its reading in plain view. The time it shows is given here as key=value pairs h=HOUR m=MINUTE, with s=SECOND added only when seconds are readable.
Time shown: h=5 m=51
